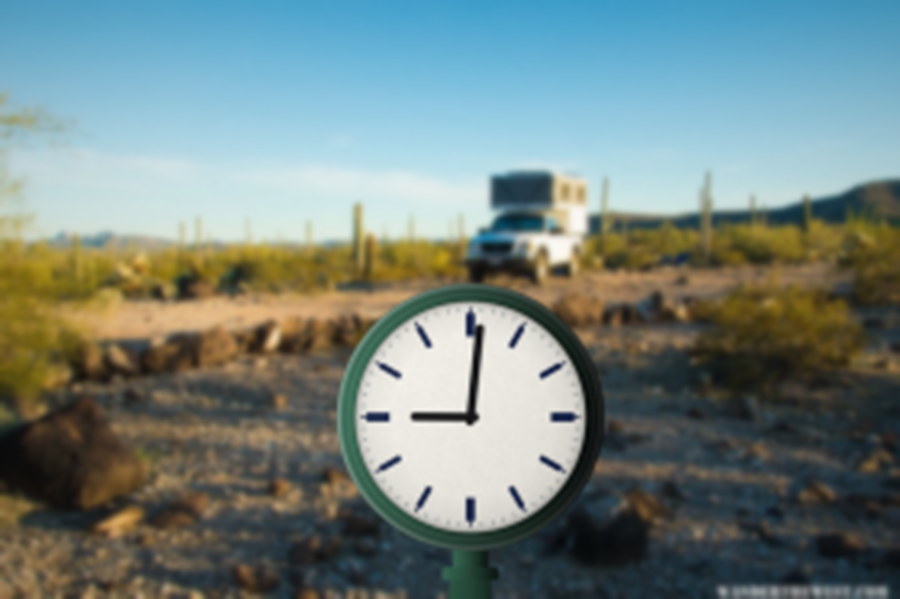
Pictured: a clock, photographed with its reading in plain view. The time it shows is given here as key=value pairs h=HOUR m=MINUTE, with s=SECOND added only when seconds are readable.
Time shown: h=9 m=1
